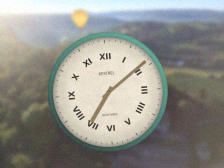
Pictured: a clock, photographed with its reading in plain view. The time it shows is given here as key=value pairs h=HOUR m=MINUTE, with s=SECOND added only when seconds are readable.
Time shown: h=7 m=9
